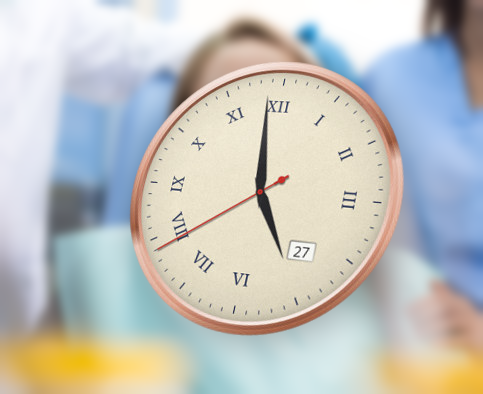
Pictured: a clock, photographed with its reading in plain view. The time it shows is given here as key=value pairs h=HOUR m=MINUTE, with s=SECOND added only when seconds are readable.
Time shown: h=4 m=58 s=39
